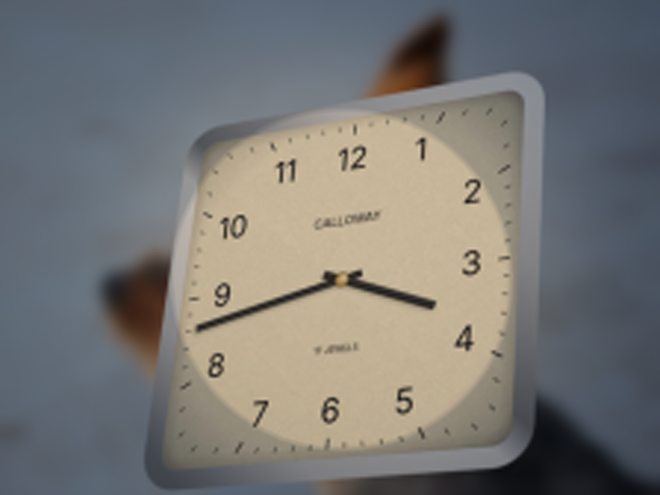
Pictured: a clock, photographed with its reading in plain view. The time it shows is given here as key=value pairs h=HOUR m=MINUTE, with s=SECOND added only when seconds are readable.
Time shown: h=3 m=43
